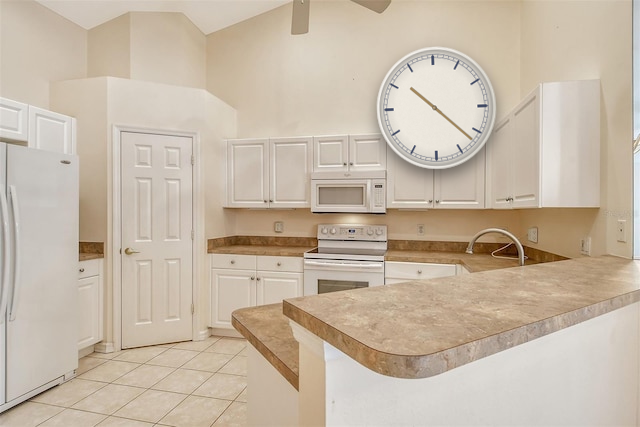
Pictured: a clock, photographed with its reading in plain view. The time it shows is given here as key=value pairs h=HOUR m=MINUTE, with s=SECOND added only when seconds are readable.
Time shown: h=10 m=22
